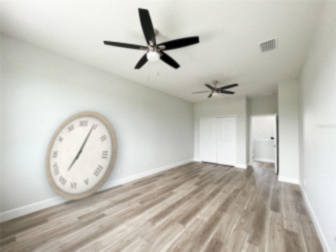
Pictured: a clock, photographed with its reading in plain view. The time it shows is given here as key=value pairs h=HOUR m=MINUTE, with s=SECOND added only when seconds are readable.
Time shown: h=7 m=4
